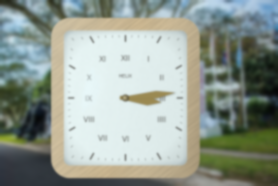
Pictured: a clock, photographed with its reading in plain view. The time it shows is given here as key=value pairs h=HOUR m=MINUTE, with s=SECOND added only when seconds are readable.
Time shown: h=3 m=14
